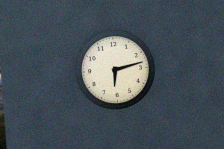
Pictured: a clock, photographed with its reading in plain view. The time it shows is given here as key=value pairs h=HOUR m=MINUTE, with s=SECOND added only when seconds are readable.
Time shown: h=6 m=13
